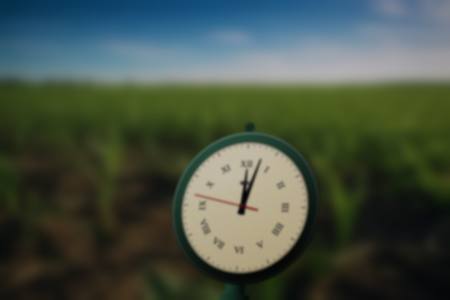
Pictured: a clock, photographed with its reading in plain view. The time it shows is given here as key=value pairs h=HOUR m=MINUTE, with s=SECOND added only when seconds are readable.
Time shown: h=12 m=2 s=47
